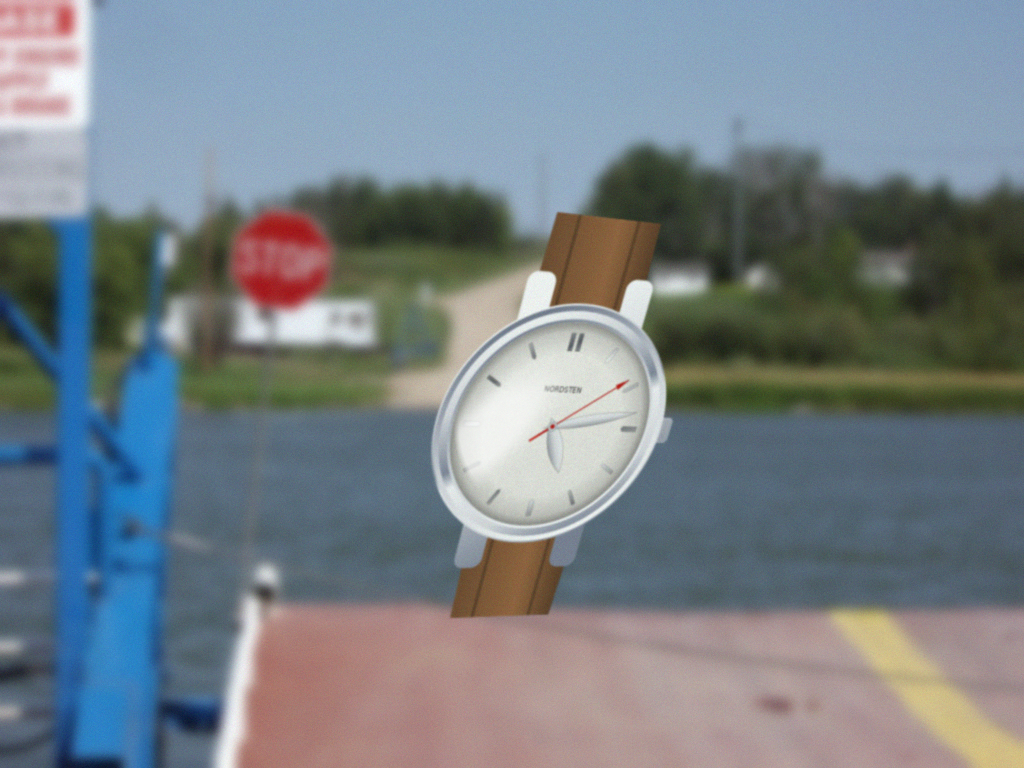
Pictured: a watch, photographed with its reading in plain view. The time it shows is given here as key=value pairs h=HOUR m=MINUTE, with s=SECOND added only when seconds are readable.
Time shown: h=5 m=13 s=9
